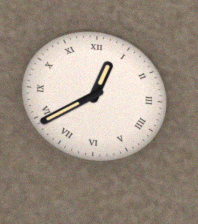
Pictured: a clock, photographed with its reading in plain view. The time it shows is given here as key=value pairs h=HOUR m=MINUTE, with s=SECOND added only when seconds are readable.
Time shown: h=12 m=39
